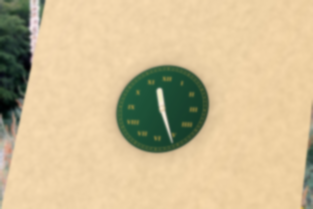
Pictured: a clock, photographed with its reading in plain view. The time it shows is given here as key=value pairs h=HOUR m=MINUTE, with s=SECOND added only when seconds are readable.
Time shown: h=11 m=26
